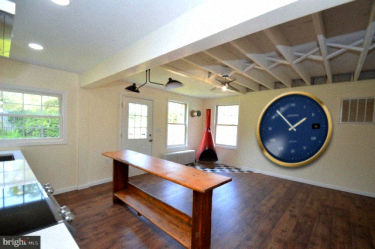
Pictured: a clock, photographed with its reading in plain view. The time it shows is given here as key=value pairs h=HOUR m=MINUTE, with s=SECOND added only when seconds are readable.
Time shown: h=1 m=53
